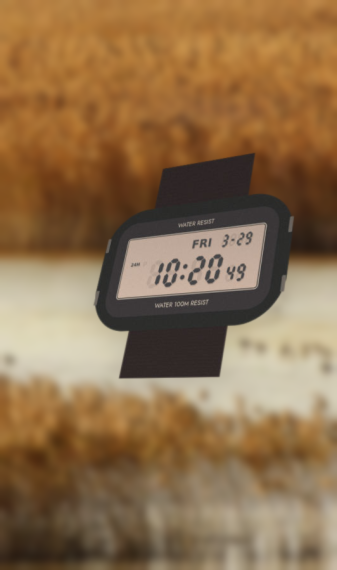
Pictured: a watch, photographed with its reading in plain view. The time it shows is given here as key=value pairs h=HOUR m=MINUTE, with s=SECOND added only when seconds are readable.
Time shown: h=10 m=20 s=49
